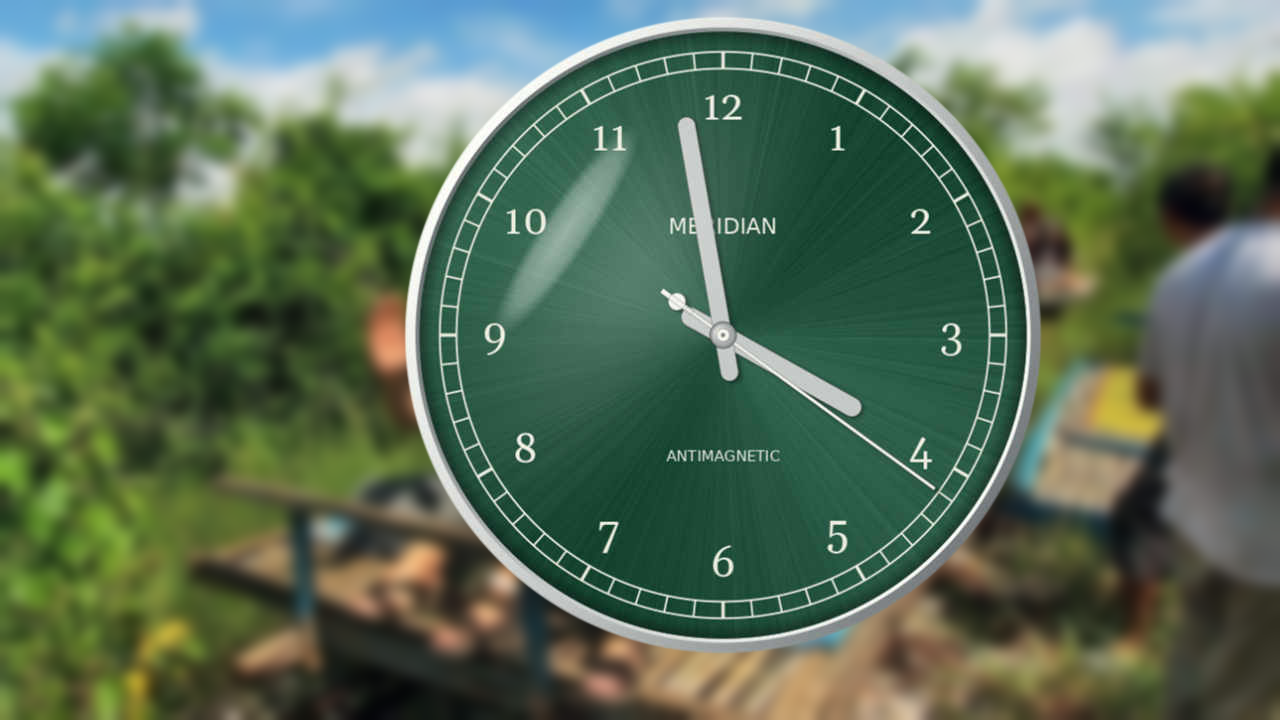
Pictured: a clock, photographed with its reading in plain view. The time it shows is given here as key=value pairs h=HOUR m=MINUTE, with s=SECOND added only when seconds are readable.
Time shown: h=3 m=58 s=21
